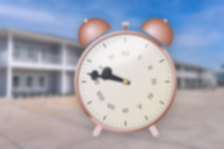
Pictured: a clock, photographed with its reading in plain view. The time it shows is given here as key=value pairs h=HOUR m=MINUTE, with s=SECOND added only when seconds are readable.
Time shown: h=9 m=47
